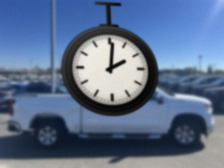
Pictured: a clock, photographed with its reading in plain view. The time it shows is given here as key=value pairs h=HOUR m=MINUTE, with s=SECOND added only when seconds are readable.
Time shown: h=2 m=1
